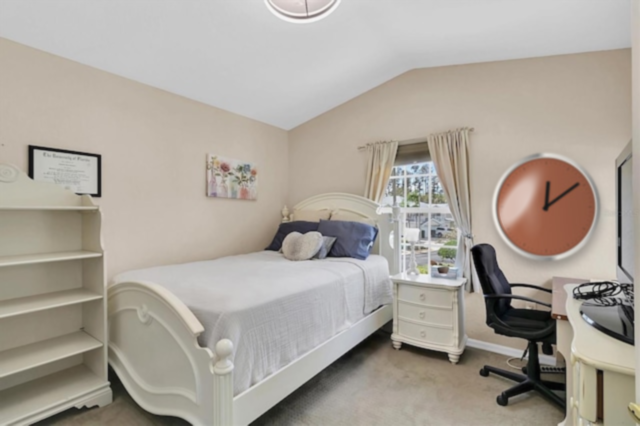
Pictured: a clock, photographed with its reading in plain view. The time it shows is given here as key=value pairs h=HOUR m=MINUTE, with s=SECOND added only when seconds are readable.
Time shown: h=12 m=9
